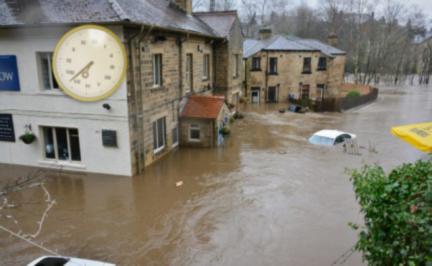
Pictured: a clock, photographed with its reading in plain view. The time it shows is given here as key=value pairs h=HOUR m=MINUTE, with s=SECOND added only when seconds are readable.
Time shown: h=6 m=37
